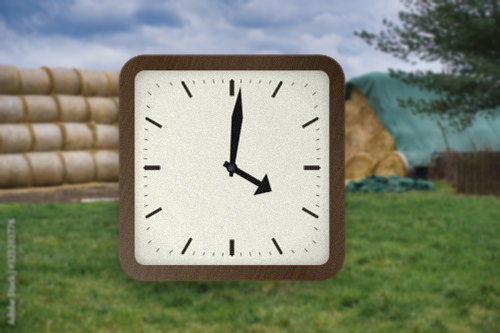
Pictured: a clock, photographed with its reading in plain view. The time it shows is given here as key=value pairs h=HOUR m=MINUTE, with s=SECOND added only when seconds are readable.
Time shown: h=4 m=1
